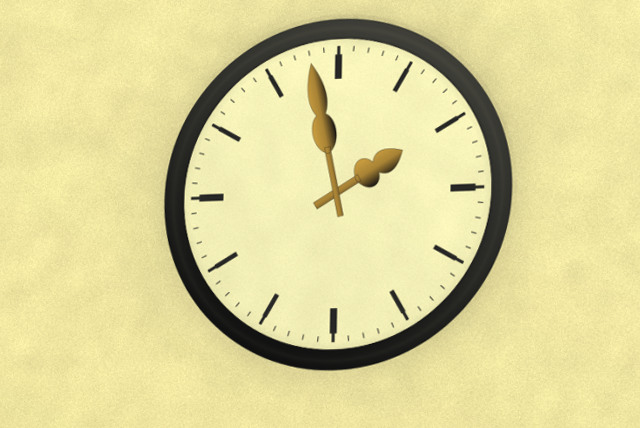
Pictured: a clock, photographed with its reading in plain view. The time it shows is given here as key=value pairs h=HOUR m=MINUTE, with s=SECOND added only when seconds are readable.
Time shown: h=1 m=58
